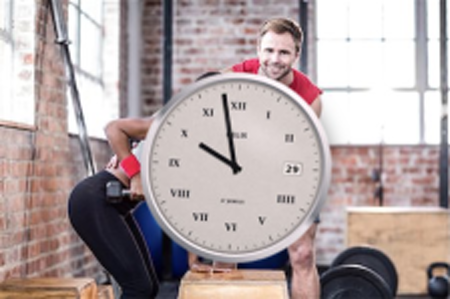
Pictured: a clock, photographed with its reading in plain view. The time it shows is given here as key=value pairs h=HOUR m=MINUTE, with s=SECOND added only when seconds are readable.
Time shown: h=9 m=58
